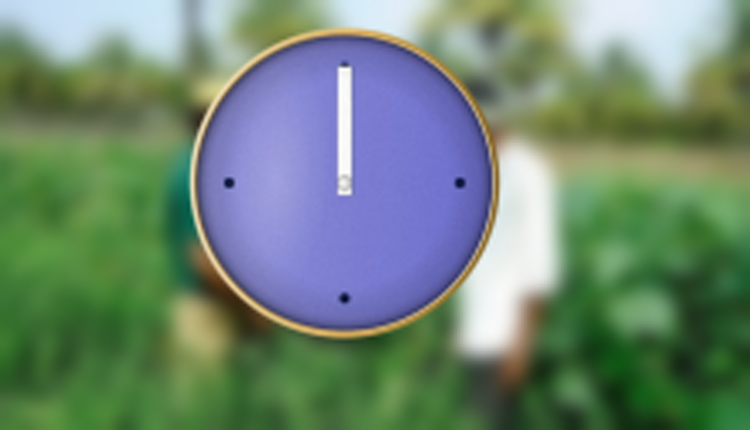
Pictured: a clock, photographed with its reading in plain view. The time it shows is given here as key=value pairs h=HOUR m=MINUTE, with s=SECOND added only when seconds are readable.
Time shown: h=12 m=0
